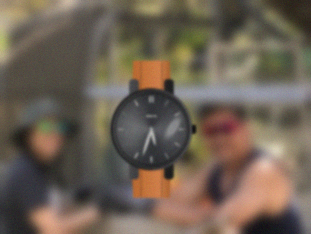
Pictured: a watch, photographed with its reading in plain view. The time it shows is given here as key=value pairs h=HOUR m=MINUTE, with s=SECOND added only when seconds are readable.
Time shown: h=5 m=33
